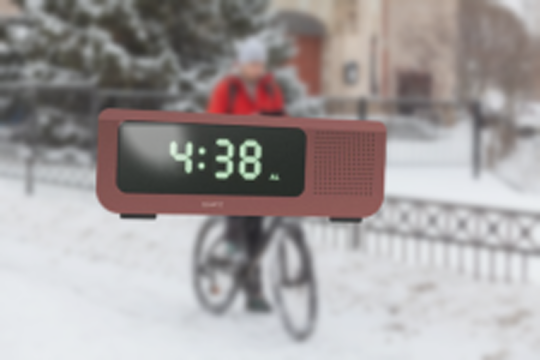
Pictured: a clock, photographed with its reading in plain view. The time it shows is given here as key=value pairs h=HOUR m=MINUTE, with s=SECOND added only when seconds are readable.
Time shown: h=4 m=38
